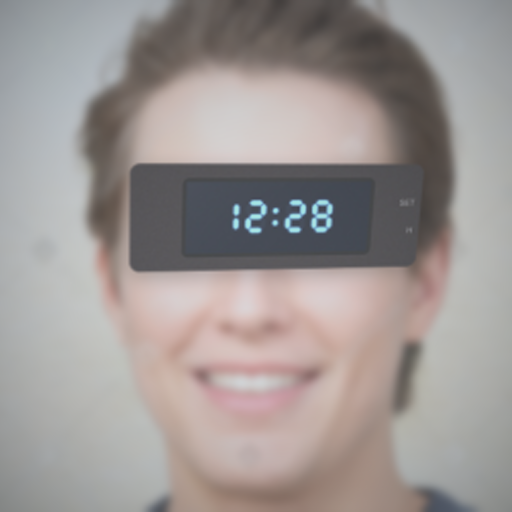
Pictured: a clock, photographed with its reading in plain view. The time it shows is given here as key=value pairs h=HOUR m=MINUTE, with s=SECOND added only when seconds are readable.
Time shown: h=12 m=28
